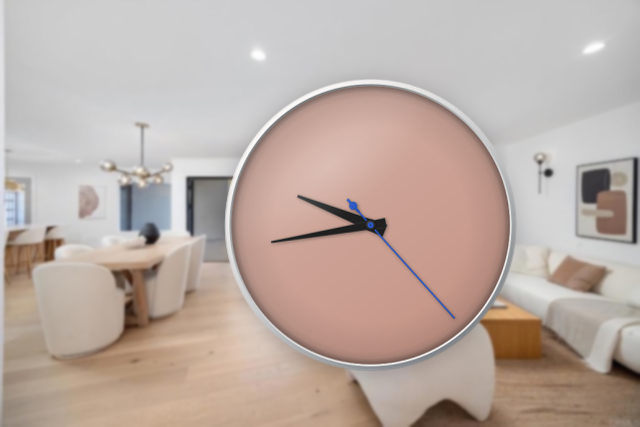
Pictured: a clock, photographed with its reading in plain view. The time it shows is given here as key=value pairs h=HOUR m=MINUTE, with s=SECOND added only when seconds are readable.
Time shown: h=9 m=43 s=23
